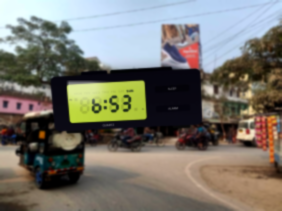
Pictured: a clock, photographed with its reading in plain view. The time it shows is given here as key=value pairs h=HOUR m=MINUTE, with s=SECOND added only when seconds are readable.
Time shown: h=6 m=53
